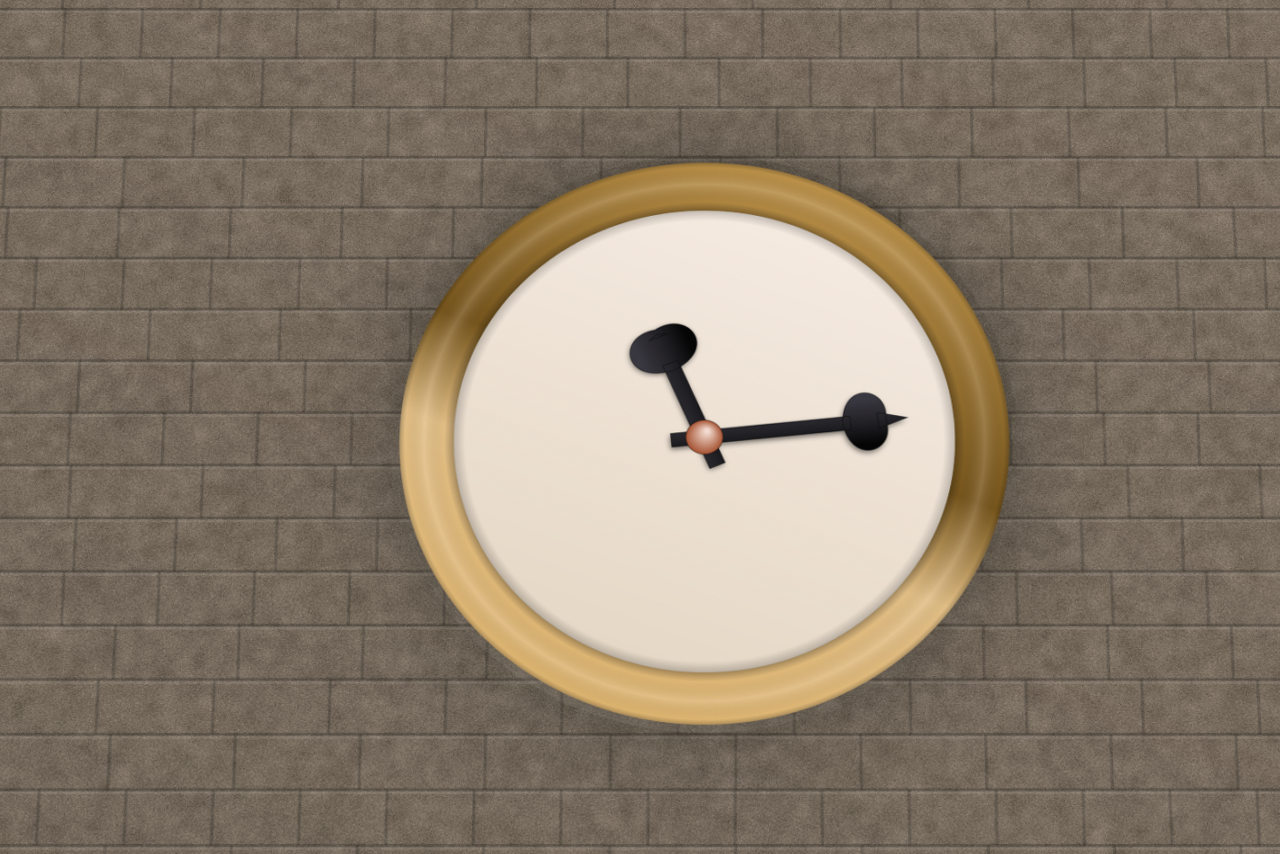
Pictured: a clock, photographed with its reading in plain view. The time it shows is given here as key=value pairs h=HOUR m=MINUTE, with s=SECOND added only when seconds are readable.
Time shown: h=11 m=14
